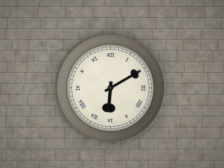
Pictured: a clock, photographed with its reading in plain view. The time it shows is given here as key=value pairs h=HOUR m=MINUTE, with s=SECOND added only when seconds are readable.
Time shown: h=6 m=10
